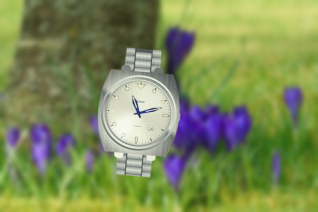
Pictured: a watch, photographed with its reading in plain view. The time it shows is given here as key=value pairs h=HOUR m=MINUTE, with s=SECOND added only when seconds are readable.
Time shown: h=11 m=12
